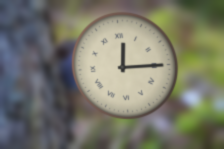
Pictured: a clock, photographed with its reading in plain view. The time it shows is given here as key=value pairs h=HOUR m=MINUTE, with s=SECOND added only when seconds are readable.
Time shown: h=12 m=15
